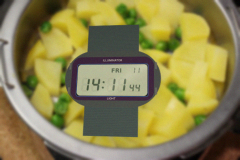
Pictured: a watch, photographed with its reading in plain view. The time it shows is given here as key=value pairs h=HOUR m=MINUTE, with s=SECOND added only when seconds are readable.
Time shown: h=14 m=11 s=44
